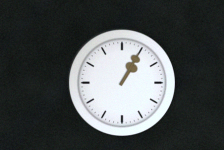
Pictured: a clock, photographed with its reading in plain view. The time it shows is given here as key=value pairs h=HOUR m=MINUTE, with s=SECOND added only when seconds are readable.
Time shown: h=1 m=5
